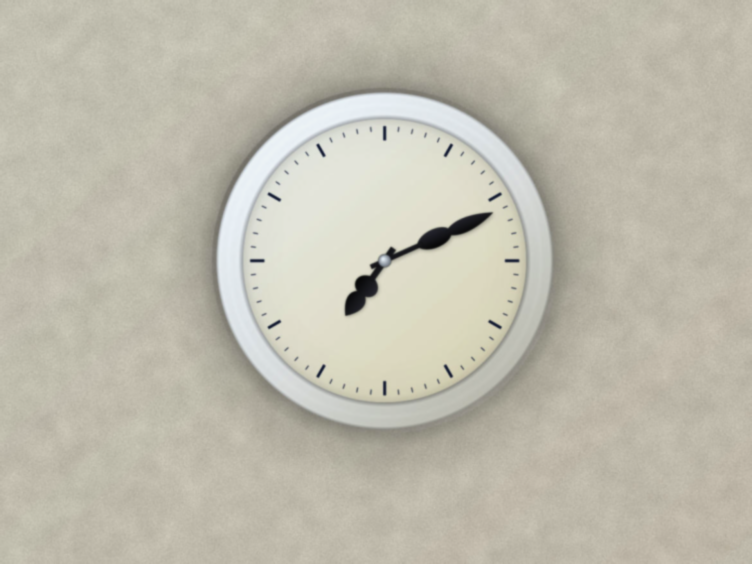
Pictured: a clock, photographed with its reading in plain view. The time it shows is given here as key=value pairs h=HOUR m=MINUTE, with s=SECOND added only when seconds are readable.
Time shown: h=7 m=11
